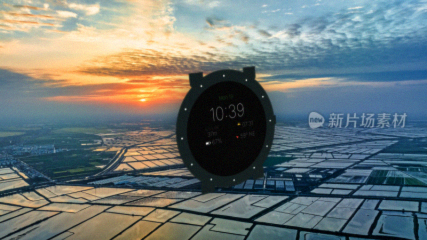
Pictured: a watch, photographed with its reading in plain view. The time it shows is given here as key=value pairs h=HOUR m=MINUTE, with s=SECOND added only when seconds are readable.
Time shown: h=10 m=39
